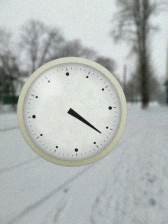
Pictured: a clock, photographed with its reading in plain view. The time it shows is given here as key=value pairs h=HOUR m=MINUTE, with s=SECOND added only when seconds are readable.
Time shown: h=4 m=22
